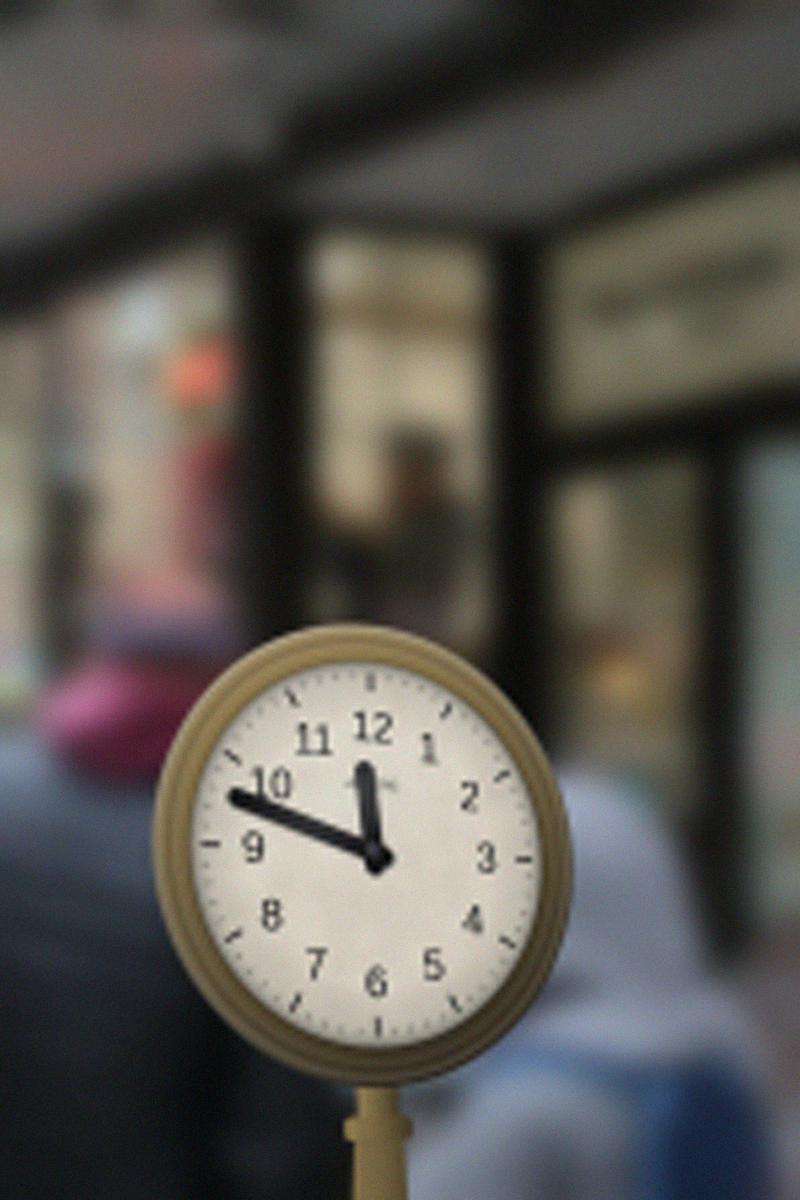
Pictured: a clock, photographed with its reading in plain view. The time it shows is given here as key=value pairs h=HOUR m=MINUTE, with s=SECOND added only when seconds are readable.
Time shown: h=11 m=48
